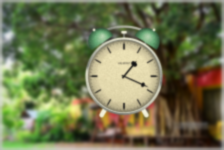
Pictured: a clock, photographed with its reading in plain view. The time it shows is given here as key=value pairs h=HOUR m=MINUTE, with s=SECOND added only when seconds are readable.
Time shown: h=1 m=19
